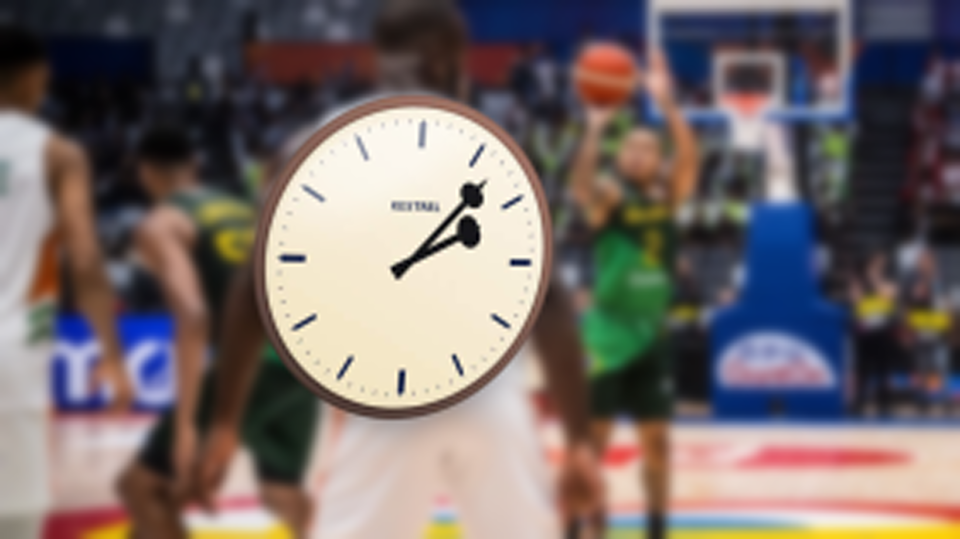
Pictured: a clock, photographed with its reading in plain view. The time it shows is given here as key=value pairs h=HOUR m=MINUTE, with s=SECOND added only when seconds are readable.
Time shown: h=2 m=7
